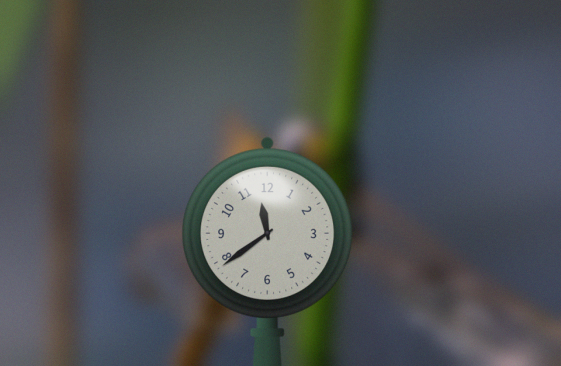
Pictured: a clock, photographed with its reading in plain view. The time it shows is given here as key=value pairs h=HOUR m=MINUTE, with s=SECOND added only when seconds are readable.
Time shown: h=11 m=39
